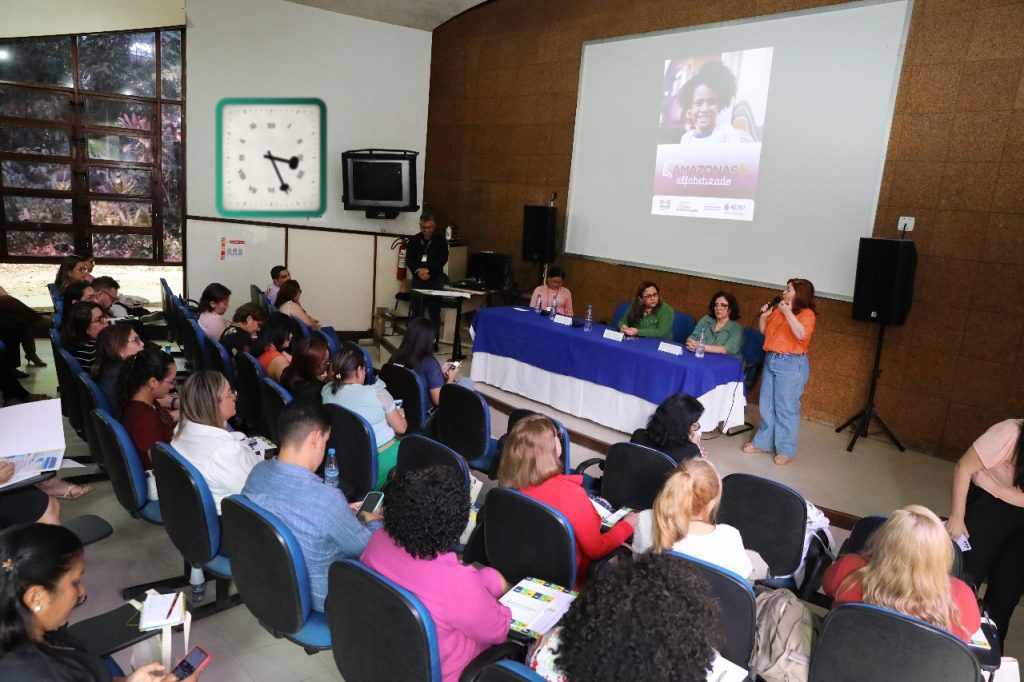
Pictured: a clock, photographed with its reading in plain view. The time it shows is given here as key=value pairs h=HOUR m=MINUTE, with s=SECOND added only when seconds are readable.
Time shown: h=3 m=26
